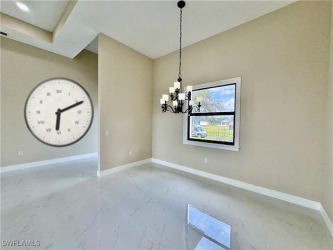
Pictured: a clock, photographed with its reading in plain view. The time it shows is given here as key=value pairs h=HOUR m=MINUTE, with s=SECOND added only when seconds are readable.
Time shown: h=6 m=11
